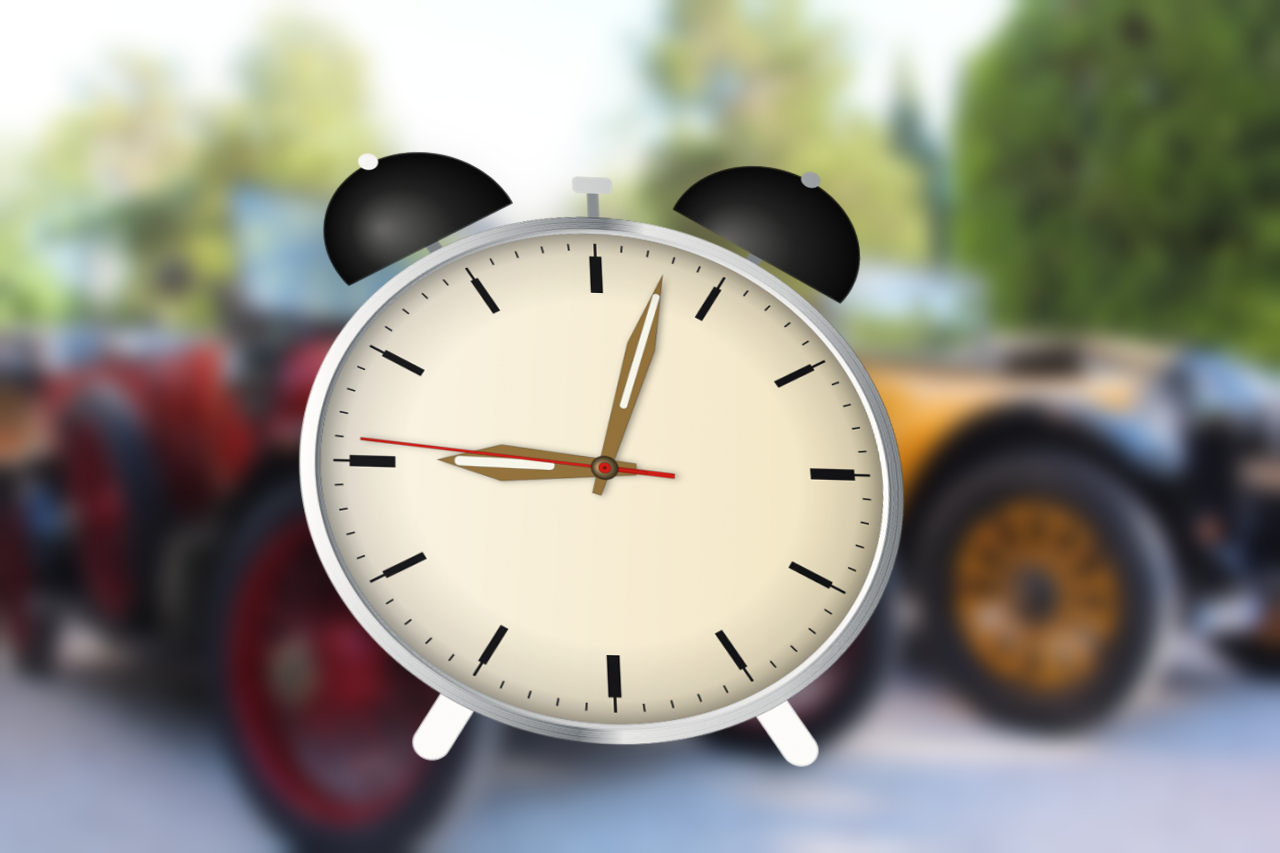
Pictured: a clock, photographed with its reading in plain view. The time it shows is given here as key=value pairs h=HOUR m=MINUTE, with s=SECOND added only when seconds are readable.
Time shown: h=9 m=2 s=46
